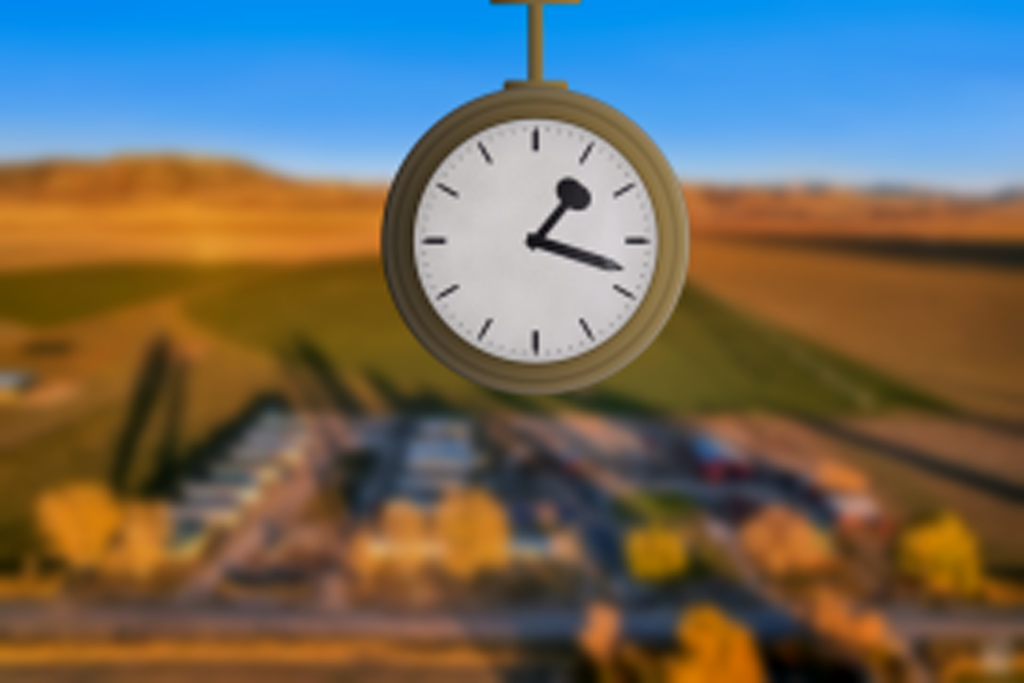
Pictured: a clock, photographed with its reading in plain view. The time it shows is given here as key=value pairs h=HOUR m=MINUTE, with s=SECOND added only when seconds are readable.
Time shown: h=1 m=18
